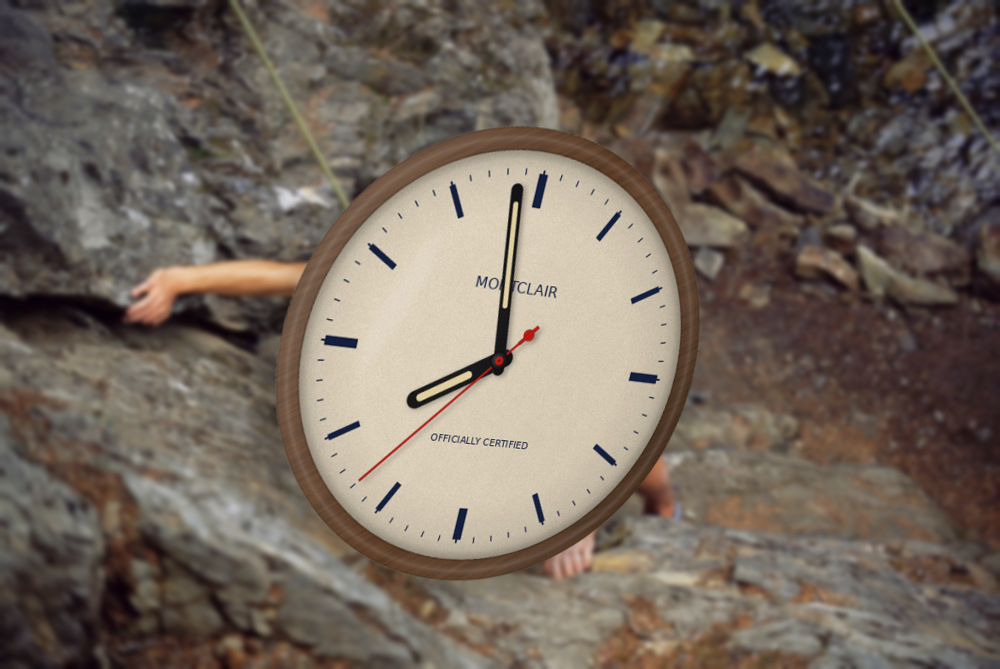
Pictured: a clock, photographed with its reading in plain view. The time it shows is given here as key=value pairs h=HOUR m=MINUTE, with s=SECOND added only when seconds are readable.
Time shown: h=7 m=58 s=37
